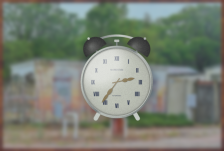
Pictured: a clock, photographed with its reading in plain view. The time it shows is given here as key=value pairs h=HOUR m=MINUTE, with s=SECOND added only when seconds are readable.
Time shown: h=2 m=36
